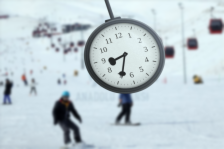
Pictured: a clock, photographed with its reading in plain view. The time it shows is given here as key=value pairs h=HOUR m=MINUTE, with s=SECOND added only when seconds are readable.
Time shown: h=8 m=34
